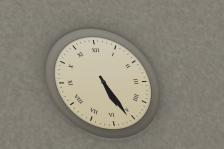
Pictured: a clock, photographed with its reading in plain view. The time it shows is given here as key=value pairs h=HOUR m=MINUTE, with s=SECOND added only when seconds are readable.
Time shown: h=5 m=26
